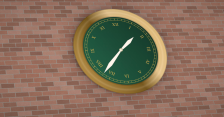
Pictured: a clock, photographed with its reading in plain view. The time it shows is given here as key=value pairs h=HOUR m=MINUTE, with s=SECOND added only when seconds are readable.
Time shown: h=1 m=37
